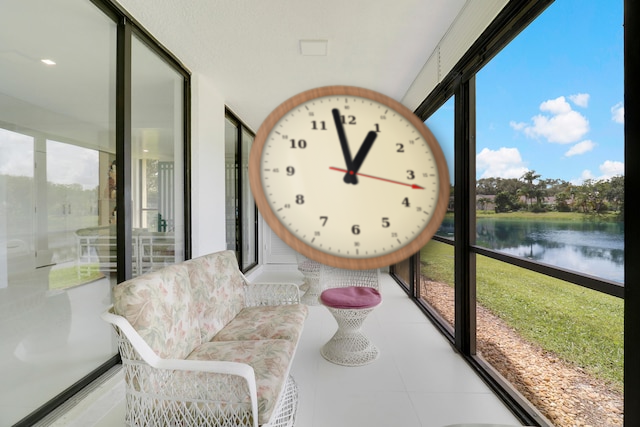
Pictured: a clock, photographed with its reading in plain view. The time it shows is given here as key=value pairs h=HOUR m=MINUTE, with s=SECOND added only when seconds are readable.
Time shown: h=12 m=58 s=17
